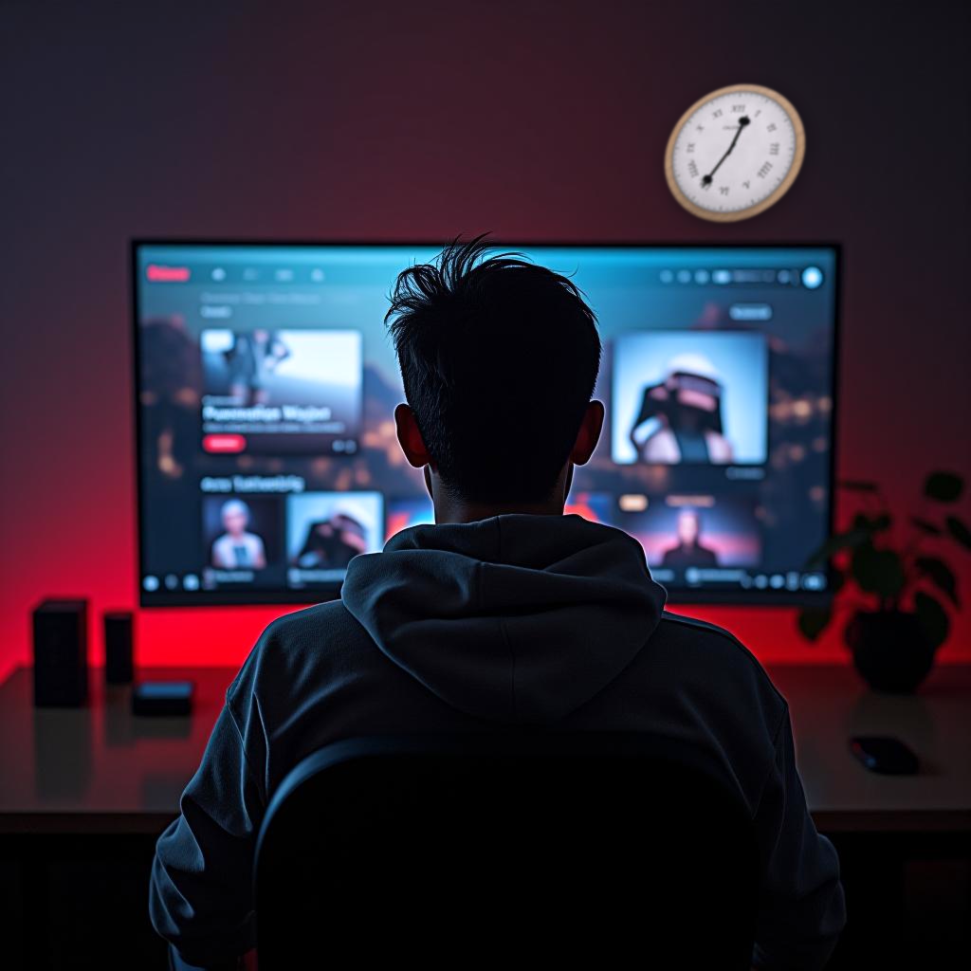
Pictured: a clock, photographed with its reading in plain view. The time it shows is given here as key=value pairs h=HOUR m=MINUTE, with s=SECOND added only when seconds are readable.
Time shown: h=12 m=35
